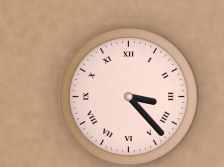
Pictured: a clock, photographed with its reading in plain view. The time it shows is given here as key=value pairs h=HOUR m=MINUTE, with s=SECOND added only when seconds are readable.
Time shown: h=3 m=23
